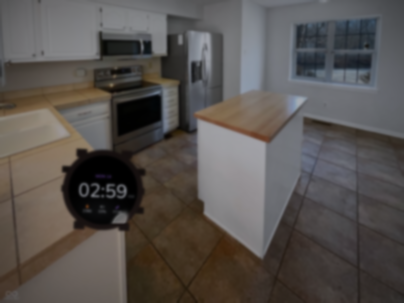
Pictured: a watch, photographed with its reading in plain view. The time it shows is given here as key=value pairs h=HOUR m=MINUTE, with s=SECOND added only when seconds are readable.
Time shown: h=2 m=59
